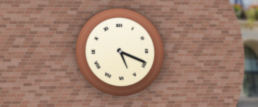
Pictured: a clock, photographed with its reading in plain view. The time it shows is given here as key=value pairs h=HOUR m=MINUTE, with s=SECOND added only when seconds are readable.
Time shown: h=5 m=19
